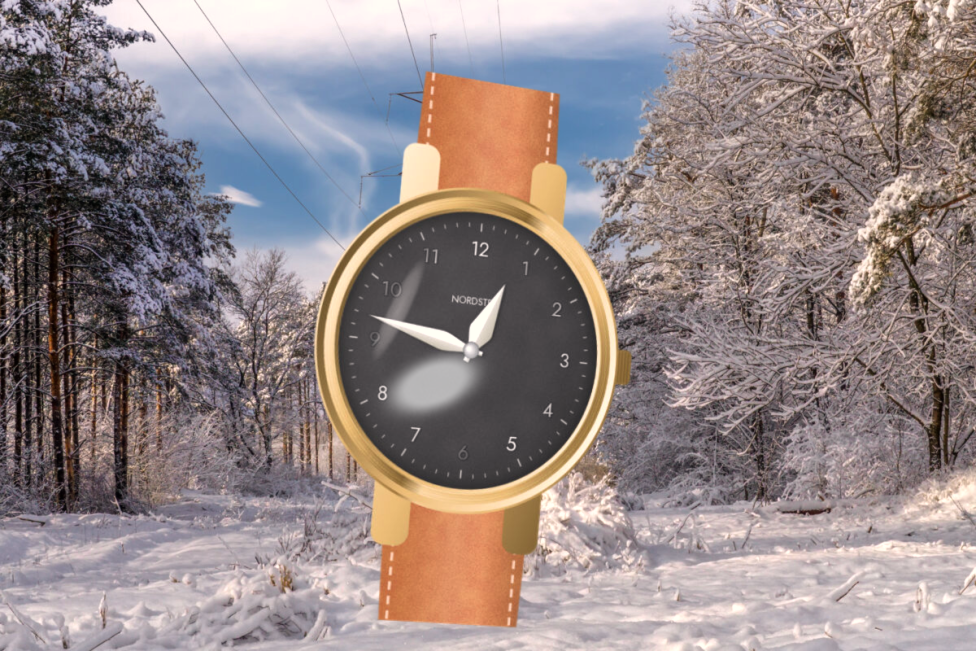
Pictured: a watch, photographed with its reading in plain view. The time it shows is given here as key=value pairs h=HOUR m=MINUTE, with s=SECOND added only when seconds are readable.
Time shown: h=12 m=47
